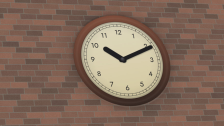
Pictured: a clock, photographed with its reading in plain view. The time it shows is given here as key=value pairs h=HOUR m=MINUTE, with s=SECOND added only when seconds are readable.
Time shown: h=10 m=11
